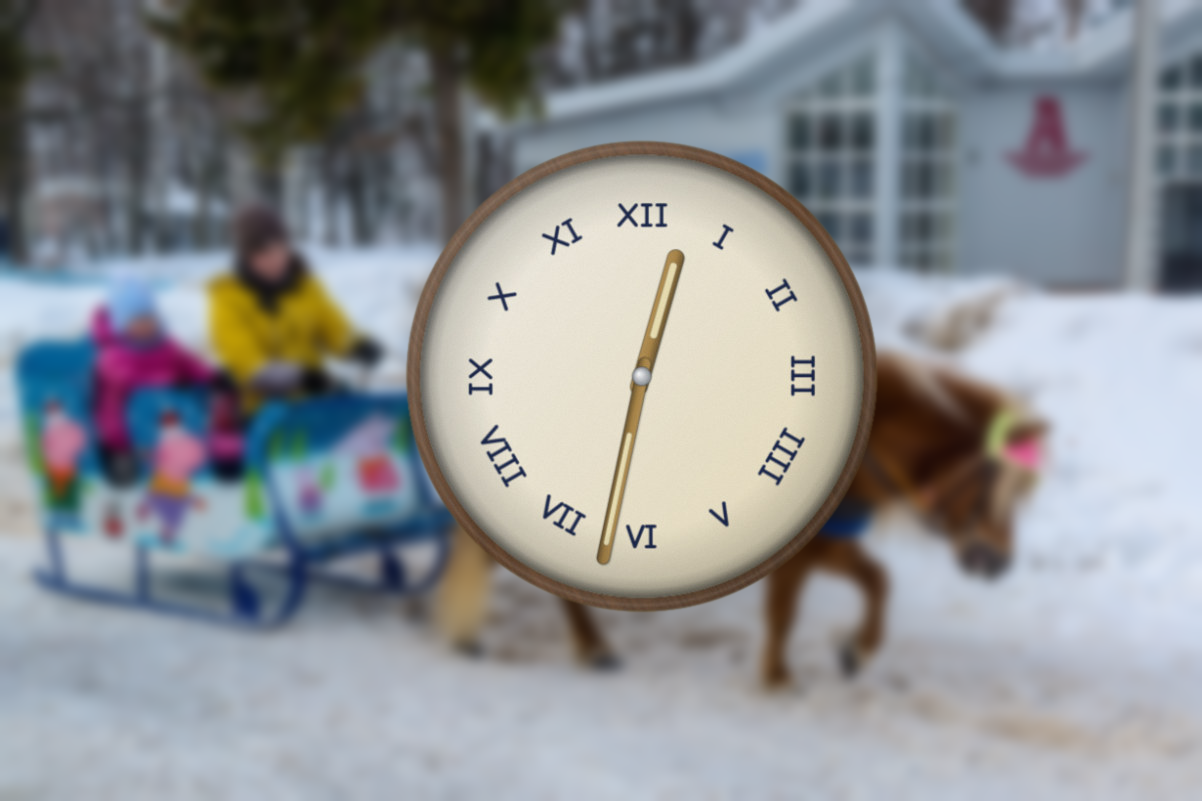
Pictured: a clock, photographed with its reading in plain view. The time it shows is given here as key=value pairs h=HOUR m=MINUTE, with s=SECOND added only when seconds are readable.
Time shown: h=12 m=32
